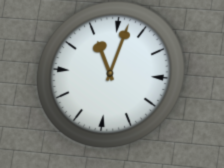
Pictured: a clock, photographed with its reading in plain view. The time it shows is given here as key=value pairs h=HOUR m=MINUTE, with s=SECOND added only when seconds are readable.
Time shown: h=11 m=2
